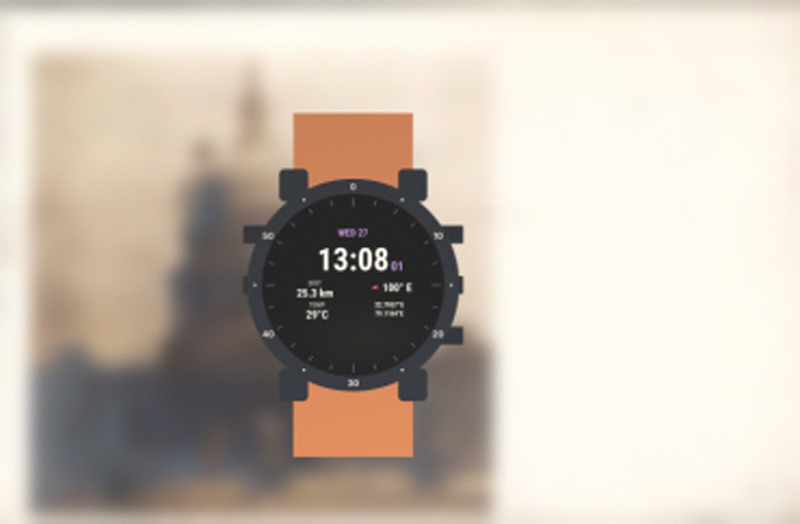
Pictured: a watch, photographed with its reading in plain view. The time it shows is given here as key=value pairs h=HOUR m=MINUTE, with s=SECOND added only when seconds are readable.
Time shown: h=13 m=8
